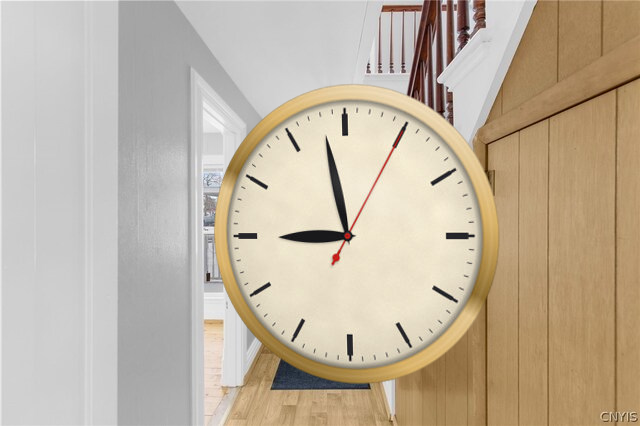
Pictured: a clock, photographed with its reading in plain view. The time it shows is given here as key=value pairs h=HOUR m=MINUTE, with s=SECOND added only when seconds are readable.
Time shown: h=8 m=58 s=5
